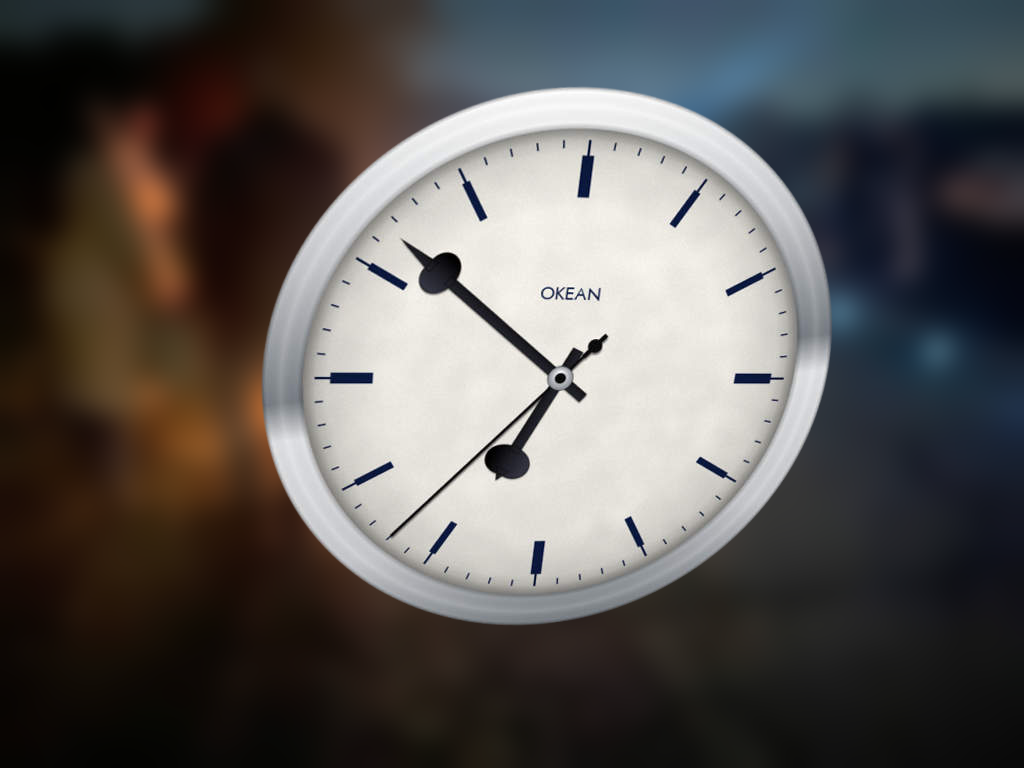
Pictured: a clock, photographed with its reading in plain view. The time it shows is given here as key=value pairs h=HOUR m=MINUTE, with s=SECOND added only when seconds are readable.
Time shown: h=6 m=51 s=37
